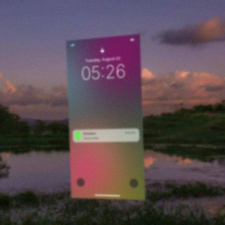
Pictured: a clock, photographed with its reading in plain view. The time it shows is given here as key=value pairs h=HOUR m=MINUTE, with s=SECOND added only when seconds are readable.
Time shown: h=5 m=26
